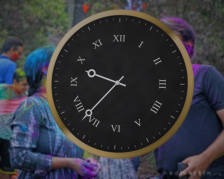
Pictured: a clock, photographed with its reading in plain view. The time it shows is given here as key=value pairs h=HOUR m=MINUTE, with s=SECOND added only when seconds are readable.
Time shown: h=9 m=37
